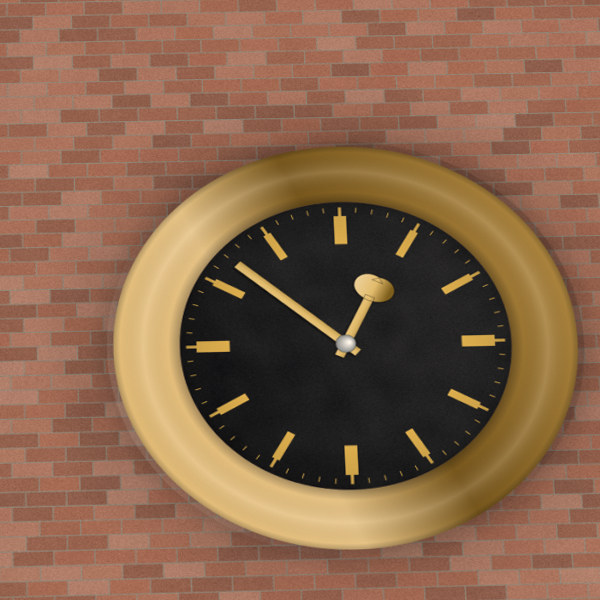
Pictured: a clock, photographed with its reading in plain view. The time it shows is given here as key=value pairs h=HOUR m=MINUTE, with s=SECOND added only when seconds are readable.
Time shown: h=12 m=52
